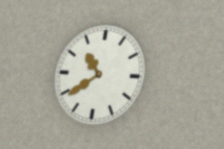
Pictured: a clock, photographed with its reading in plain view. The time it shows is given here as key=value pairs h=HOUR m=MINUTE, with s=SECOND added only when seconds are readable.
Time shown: h=10 m=39
